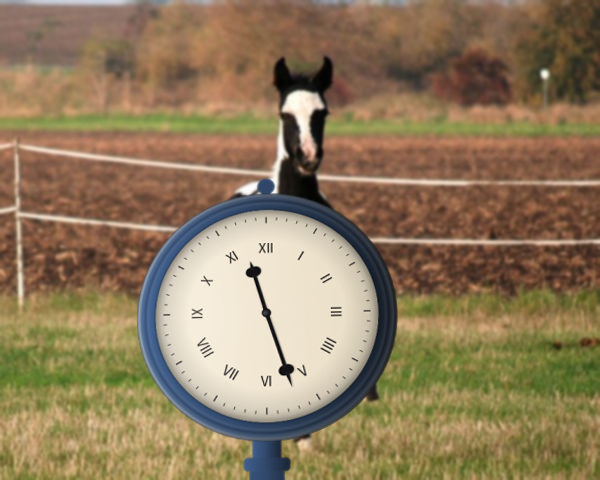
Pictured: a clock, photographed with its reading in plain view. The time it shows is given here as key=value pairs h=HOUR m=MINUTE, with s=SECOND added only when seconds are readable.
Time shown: h=11 m=27
